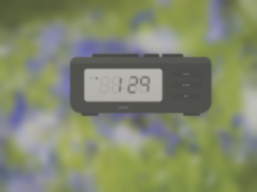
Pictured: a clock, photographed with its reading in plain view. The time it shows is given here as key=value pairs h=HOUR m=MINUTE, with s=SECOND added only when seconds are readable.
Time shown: h=1 m=29
